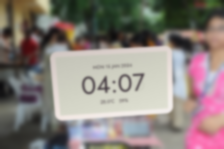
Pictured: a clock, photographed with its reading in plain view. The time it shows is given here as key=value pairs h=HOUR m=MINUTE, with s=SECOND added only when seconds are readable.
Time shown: h=4 m=7
